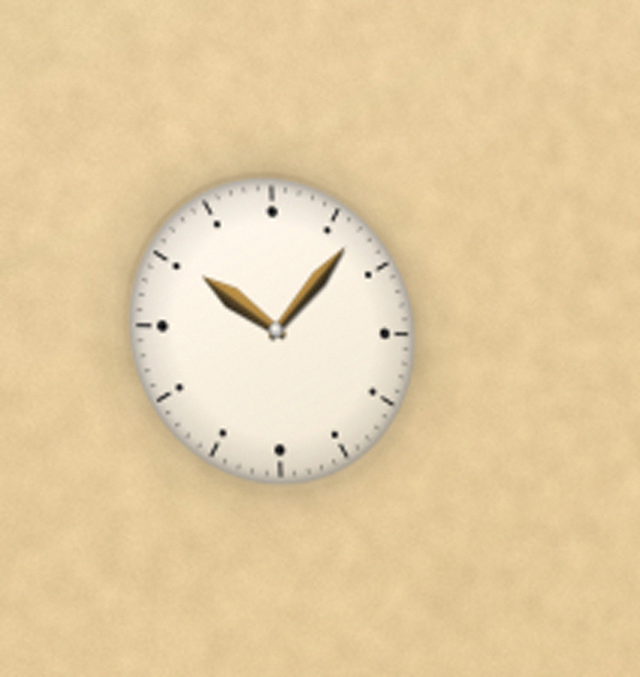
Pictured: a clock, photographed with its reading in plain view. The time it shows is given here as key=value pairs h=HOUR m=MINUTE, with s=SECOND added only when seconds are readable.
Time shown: h=10 m=7
